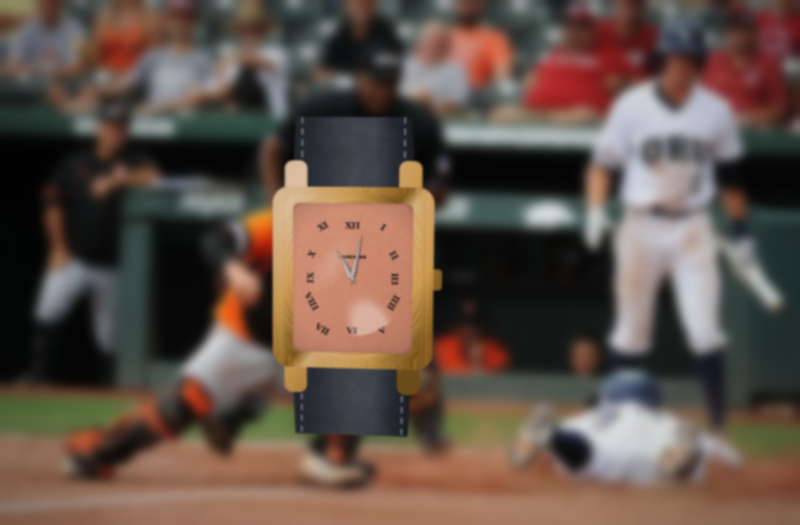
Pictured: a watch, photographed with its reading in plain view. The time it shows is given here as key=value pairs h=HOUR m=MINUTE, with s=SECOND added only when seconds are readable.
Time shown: h=11 m=2
